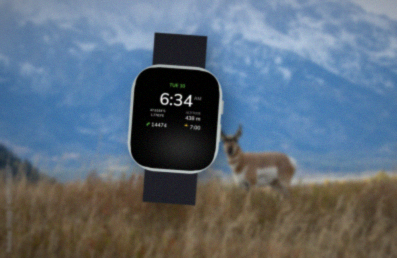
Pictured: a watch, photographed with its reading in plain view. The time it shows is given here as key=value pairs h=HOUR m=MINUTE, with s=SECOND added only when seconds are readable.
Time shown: h=6 m=34
